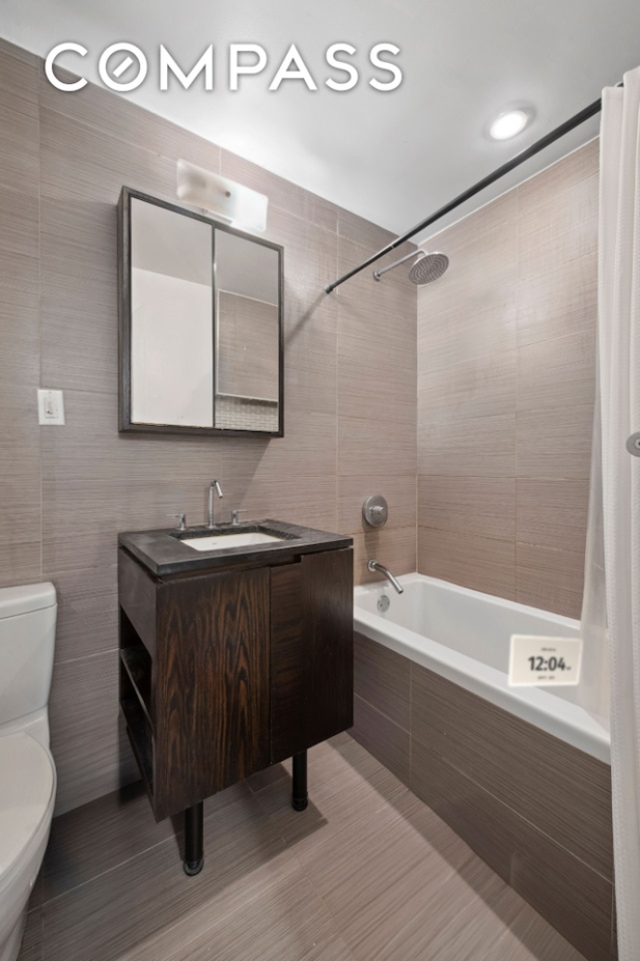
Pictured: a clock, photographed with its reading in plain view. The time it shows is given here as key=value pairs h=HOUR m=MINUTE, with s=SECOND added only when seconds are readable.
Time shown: h=12 m=4
